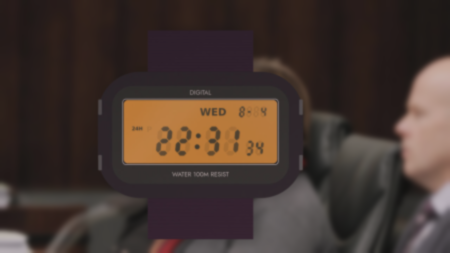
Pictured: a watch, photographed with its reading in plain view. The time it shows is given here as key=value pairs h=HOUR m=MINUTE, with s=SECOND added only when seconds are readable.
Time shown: h=22 m=31 s=34
